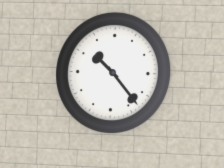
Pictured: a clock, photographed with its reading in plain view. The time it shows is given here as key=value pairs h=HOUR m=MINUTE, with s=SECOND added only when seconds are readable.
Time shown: h=10 m=23
